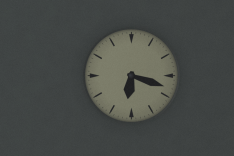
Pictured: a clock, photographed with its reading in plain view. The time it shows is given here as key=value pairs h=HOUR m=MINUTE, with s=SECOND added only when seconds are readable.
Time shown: h=6 m=18
